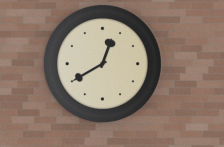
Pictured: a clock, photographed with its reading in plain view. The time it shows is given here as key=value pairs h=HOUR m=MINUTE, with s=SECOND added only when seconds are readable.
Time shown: h=12 m=40
